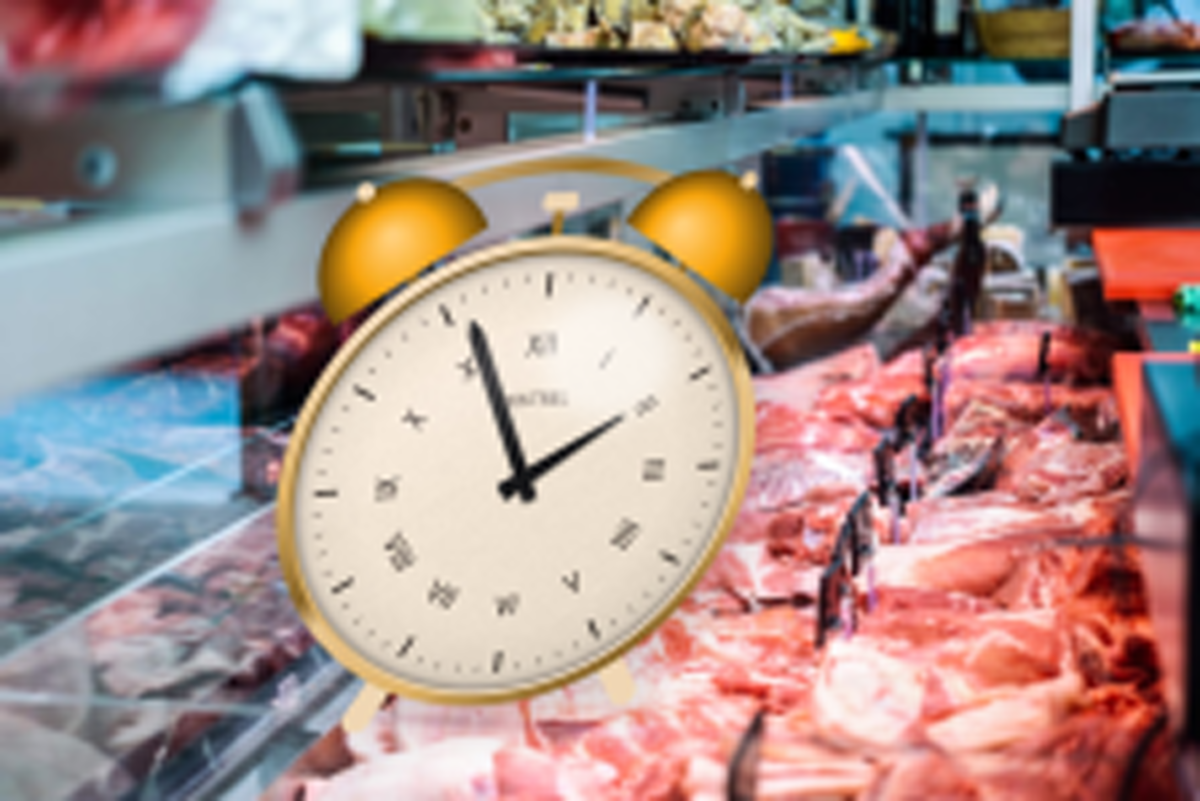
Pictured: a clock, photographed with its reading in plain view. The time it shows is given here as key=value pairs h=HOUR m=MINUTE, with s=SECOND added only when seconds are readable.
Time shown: h=1 m=56
